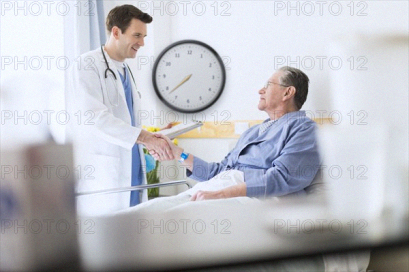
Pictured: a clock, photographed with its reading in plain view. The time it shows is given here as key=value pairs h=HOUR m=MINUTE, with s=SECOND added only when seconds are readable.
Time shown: h=7 m=38
